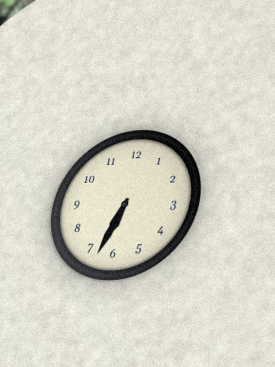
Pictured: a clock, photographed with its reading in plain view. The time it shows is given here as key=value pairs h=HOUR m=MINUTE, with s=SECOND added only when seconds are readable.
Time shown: h=6 m=33
